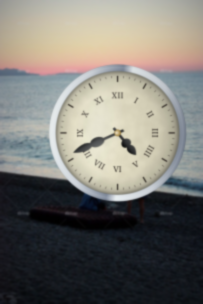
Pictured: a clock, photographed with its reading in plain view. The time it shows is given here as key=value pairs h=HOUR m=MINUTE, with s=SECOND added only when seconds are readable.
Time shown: h=4 m=41
